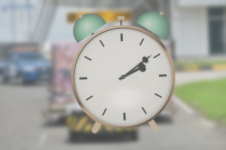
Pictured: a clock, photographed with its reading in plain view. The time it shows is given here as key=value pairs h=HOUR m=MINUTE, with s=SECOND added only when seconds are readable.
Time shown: h=2 m=9
